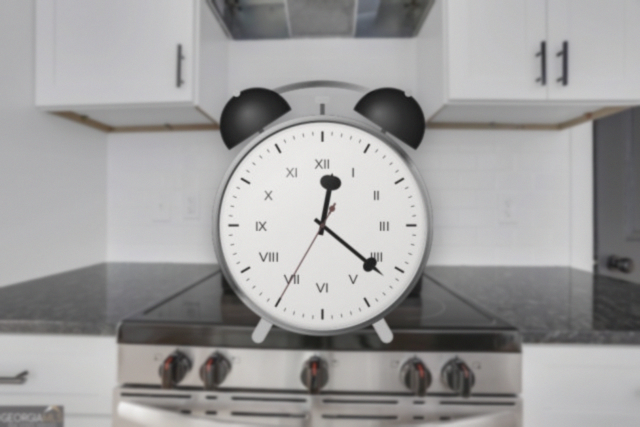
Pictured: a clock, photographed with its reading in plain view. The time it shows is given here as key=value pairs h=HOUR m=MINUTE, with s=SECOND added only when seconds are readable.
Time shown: h=12 m=21 s=35
